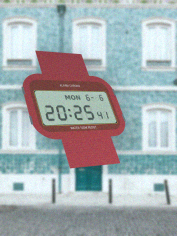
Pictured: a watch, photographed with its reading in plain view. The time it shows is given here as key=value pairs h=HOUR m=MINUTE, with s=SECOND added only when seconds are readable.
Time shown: h=20 m=25 s=41
